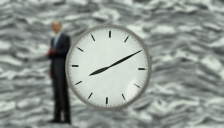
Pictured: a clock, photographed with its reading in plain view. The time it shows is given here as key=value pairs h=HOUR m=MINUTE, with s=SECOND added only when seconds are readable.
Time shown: h=8 m=10
